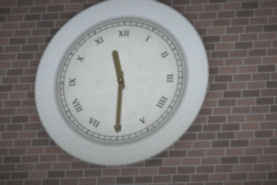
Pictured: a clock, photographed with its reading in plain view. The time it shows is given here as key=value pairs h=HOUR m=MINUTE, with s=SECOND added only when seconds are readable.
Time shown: h=11 m=30
